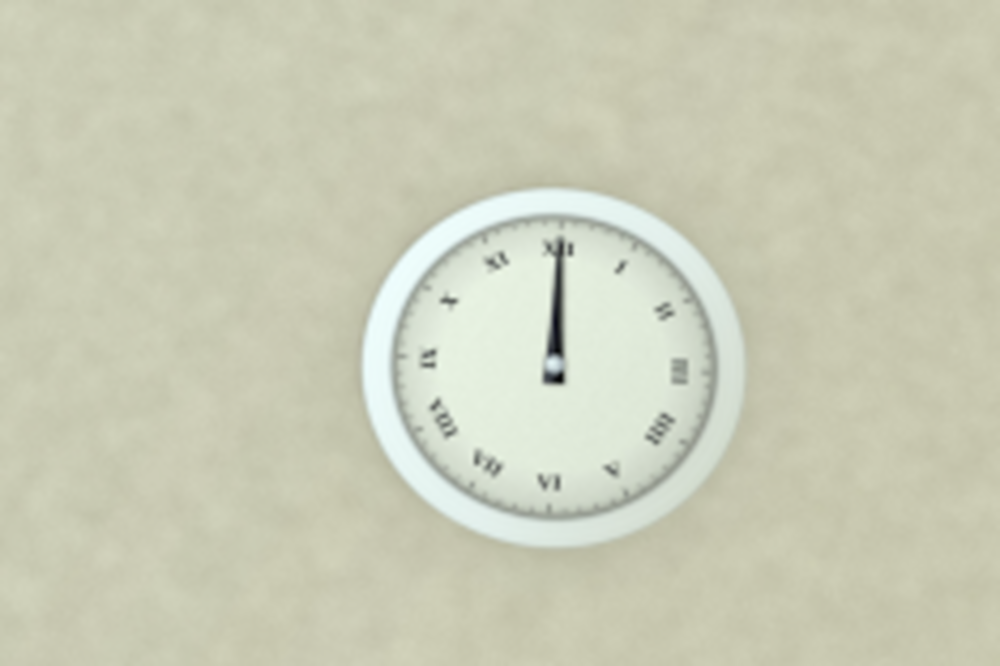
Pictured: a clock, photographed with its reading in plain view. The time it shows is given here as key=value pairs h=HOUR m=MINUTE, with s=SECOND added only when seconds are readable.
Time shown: h=12 m=0
